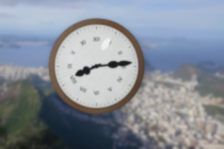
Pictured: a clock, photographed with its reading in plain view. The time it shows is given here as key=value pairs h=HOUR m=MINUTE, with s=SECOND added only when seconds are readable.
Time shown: h=8 m=14
